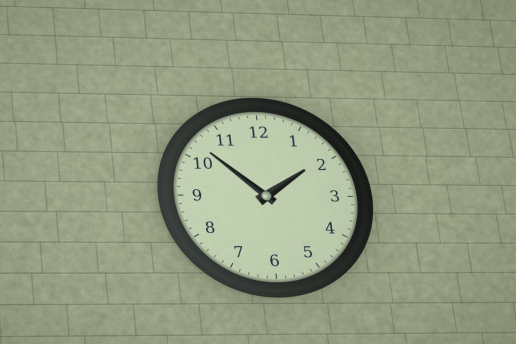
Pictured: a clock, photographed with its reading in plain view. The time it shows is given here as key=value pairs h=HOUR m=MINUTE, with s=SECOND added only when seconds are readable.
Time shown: h=1 m=52
